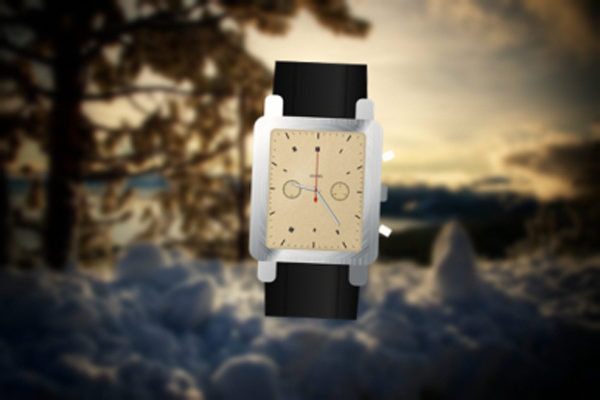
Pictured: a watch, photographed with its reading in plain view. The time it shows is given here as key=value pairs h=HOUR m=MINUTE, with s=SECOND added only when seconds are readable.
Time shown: h=9 m=24
